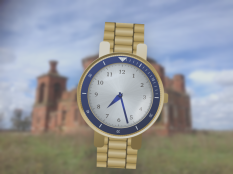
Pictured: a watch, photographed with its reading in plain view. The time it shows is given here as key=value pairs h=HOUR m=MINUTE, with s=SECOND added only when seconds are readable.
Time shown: h=7 m=27
